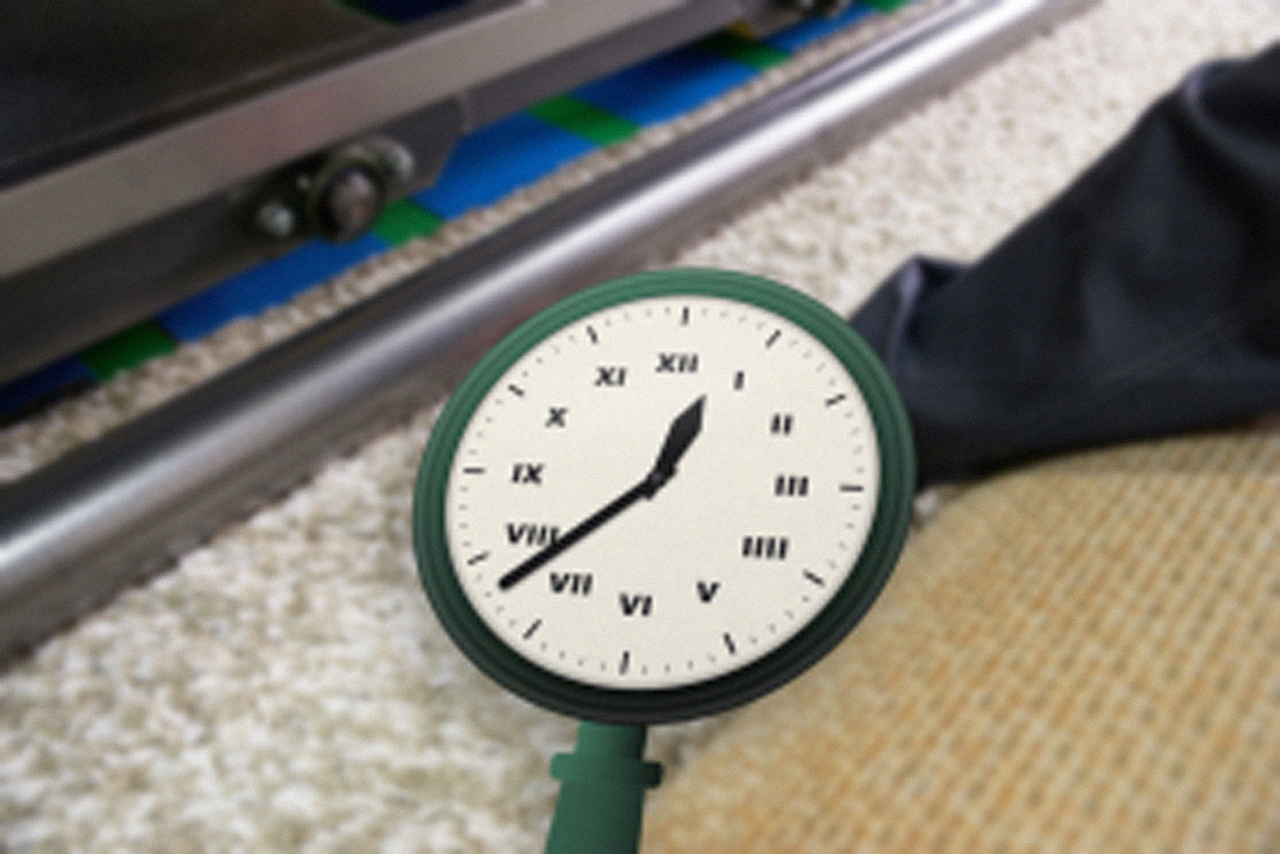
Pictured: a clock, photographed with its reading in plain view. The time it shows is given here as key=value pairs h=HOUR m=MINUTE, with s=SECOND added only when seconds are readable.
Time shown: h=12 m=38
